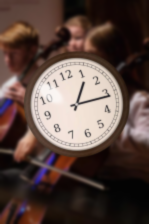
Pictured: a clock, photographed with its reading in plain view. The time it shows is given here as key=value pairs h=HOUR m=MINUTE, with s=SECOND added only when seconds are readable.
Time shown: h=1 m=16
